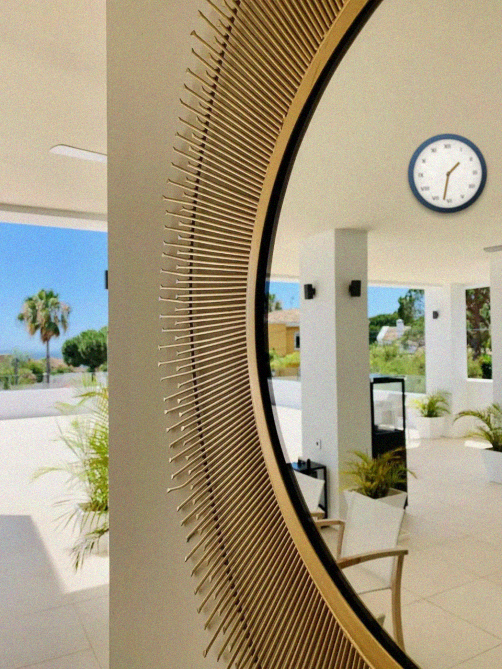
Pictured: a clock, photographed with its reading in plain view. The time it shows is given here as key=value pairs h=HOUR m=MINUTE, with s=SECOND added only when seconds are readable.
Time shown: h=1 m=32
